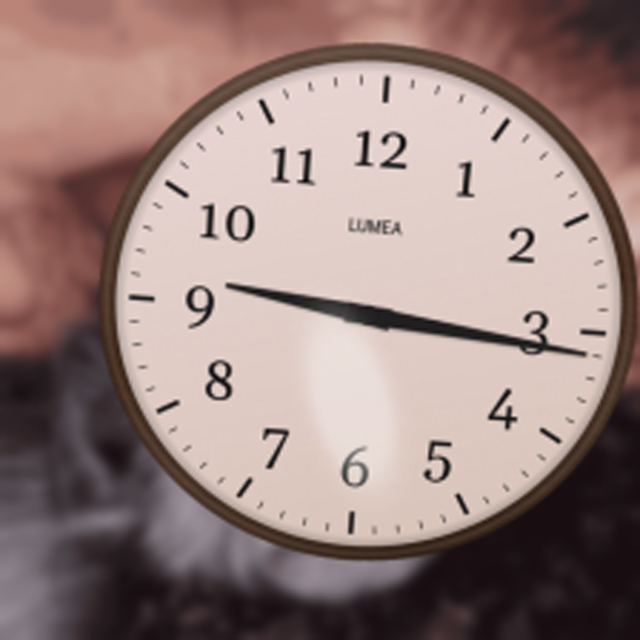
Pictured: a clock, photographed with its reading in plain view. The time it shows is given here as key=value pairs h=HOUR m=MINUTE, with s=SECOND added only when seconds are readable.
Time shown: h=9 m=16
